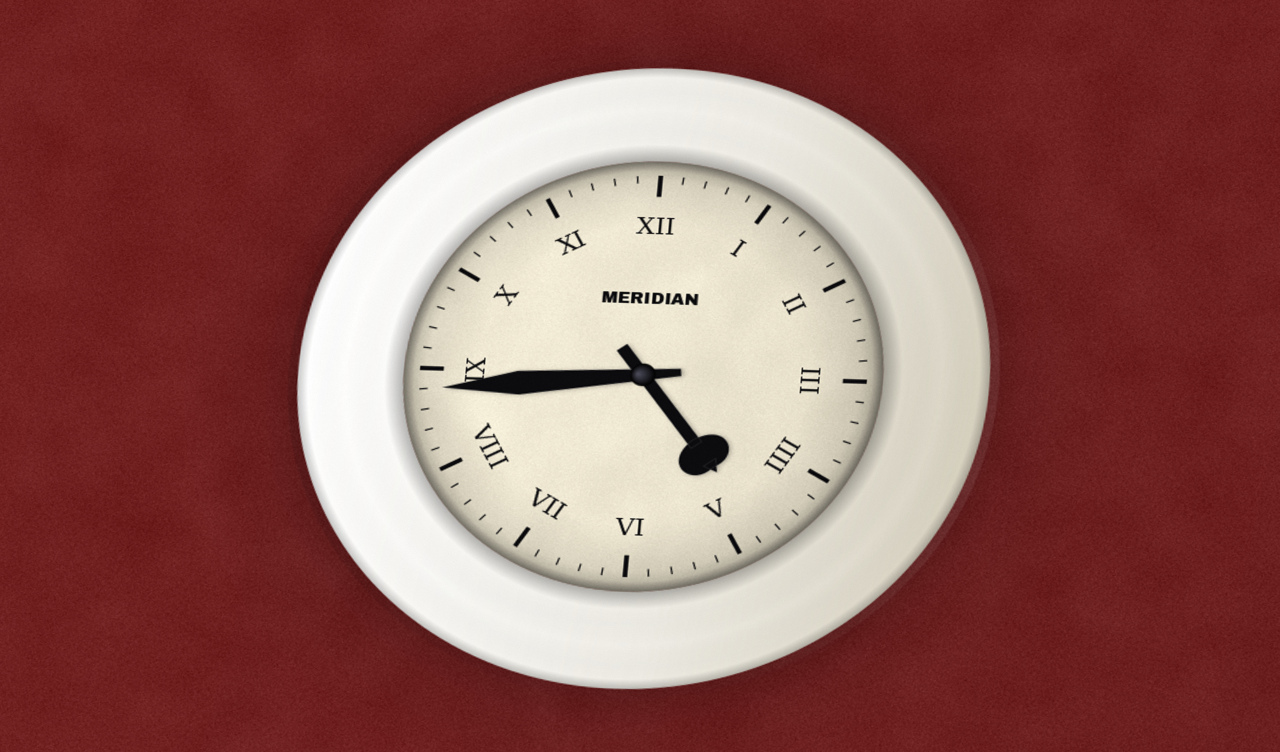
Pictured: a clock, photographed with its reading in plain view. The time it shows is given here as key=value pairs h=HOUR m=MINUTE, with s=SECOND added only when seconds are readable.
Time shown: h=4 m=44
